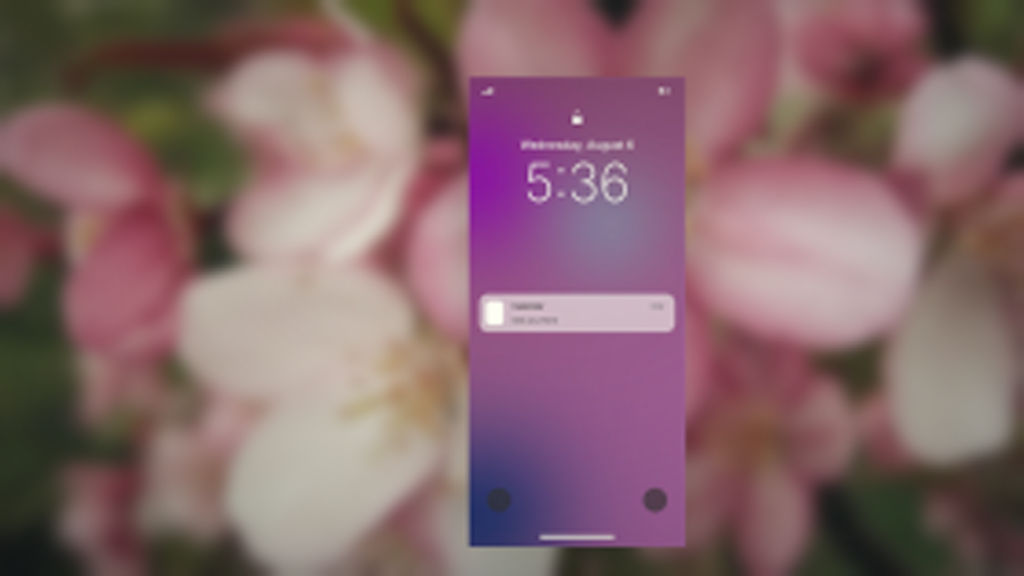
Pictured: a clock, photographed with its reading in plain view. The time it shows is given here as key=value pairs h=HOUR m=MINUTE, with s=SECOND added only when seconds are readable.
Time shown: h=5 m=36
